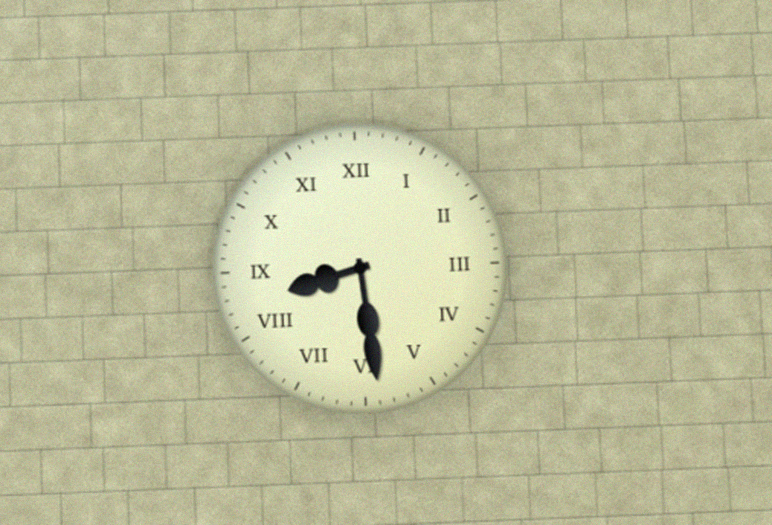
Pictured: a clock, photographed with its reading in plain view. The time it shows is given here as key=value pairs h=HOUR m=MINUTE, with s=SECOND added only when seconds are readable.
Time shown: h=8 m=29
